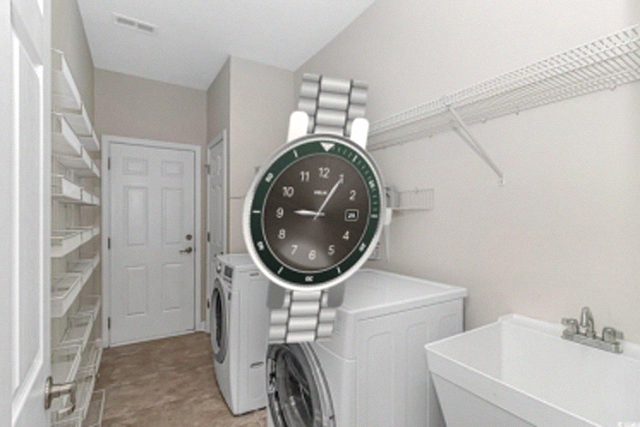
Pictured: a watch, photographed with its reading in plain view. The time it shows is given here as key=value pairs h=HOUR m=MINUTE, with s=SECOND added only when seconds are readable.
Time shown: h=9 m=5
